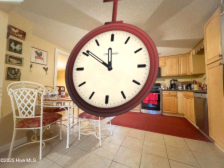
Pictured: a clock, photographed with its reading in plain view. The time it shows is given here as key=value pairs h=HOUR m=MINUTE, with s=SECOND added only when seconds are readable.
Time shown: h=11 m=51
